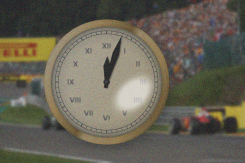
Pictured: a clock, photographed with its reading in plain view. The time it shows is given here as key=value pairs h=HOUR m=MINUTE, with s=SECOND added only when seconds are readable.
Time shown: h=12 m=3
